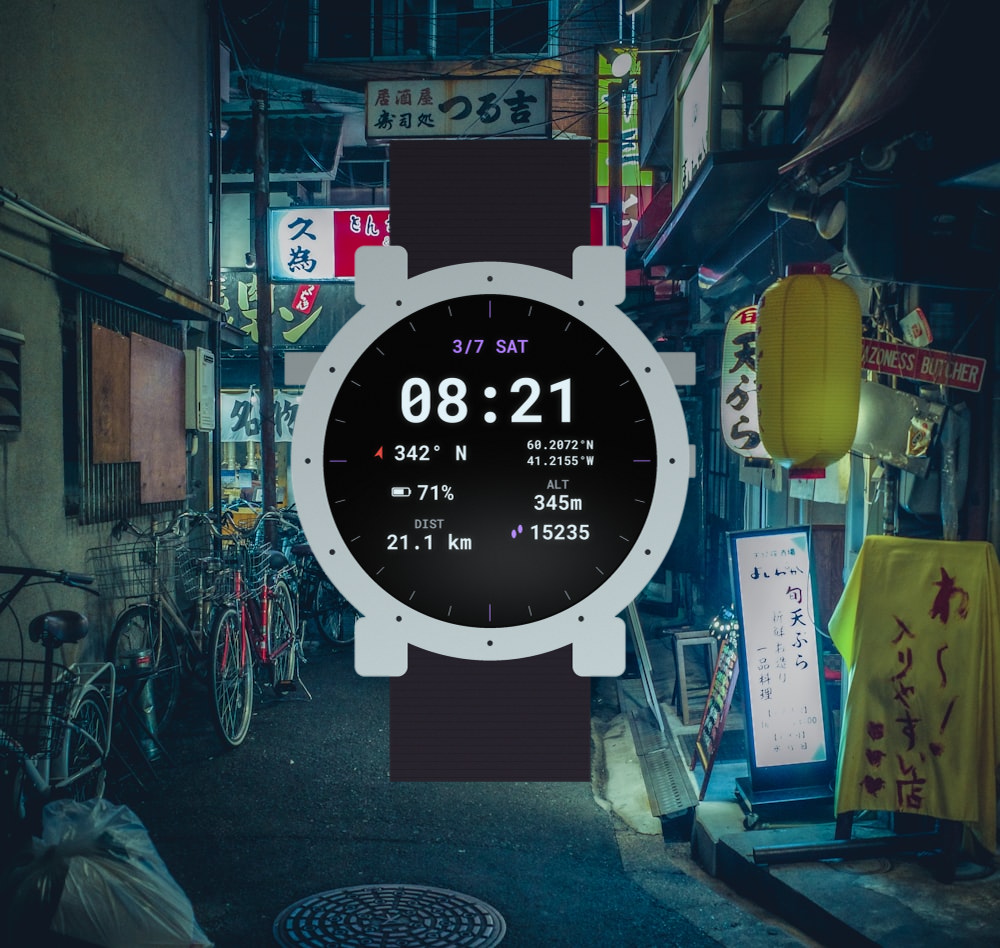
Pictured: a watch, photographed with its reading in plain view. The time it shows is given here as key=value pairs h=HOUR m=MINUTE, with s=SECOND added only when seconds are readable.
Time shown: h=8 m=21
